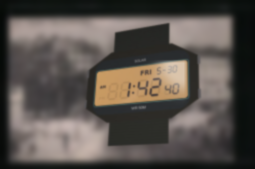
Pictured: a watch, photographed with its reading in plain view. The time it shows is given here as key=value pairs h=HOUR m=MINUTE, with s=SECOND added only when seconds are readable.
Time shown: h=1 m=42 s=40
